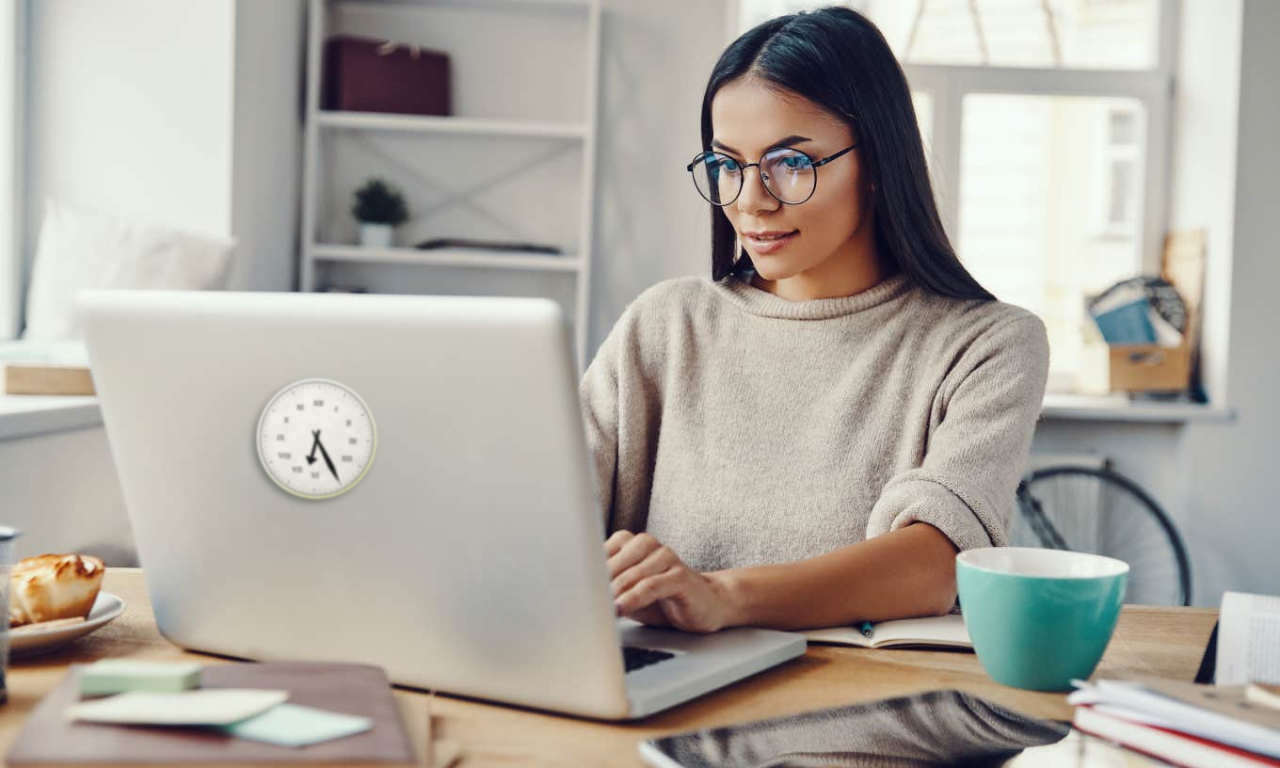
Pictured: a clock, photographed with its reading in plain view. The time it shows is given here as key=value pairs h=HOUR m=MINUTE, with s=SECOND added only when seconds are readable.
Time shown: h=6 m=25
